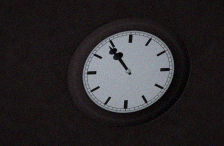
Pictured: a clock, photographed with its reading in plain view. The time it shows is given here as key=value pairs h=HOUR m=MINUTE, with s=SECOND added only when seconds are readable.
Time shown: h=10 m=54
